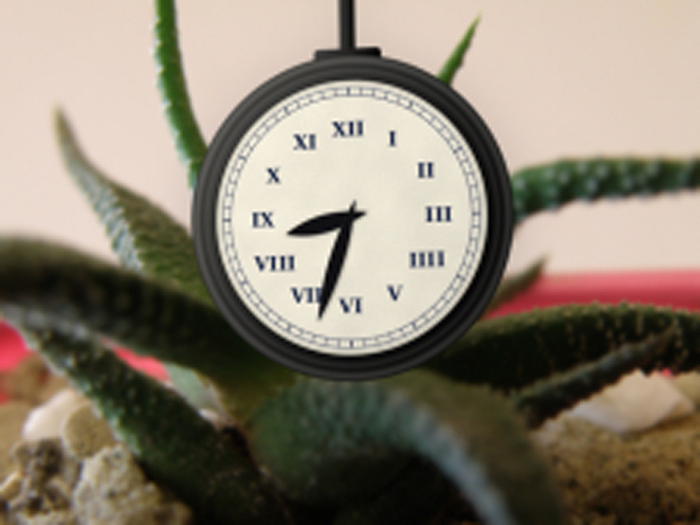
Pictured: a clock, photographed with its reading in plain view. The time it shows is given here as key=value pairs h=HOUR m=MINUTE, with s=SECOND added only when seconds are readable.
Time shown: h=8 m=33
